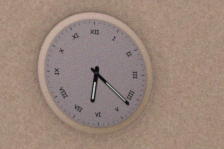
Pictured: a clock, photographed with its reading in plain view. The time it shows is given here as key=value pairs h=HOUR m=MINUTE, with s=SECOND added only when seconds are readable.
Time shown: h=6 m=22
